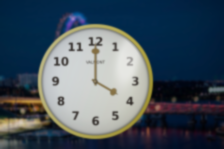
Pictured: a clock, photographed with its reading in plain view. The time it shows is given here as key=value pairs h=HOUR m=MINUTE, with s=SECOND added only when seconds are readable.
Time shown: h=4 m=0
